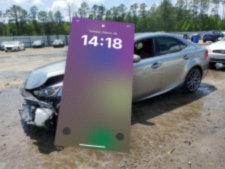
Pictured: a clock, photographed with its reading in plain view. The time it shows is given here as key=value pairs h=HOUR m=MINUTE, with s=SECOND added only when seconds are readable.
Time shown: h=14 m=18
